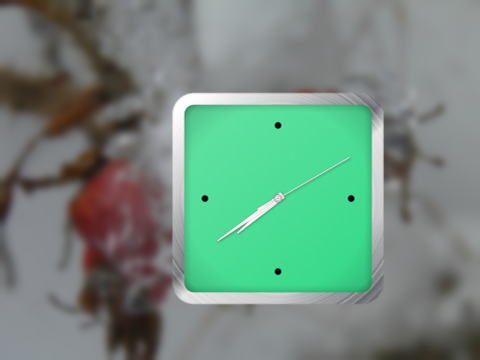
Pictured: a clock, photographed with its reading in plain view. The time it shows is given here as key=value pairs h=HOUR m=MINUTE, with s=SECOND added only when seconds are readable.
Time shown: h=7 m=39 s=10
